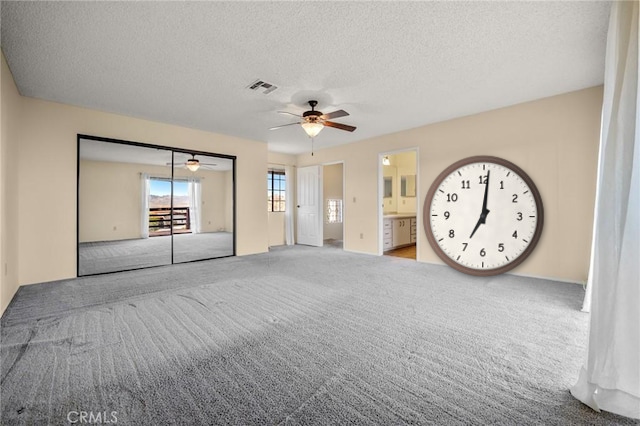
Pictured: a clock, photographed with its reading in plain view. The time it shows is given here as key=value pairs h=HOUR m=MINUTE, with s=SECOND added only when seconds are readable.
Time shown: h=7 m=1
